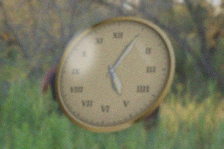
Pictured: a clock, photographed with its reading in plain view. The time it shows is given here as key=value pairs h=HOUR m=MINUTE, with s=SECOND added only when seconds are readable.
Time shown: h=5 m=5
